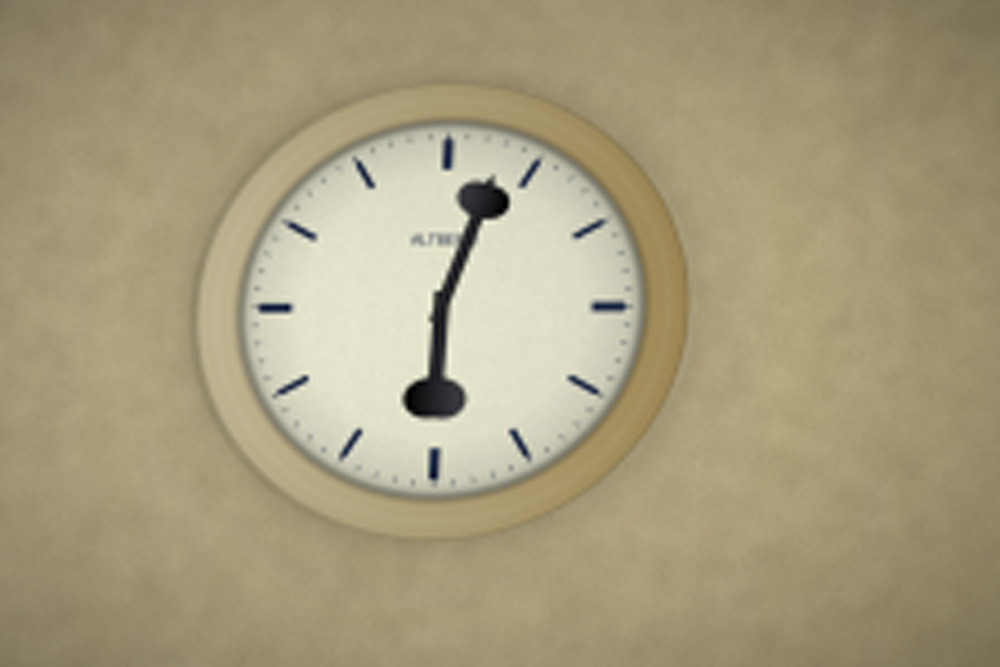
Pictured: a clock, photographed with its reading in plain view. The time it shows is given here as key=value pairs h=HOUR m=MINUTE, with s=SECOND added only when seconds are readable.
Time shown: h=6 m=3
